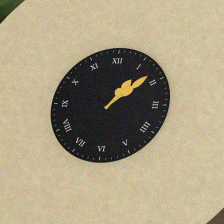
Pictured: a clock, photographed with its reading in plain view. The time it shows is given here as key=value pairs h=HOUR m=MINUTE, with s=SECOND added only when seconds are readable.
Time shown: h=1 m=8
